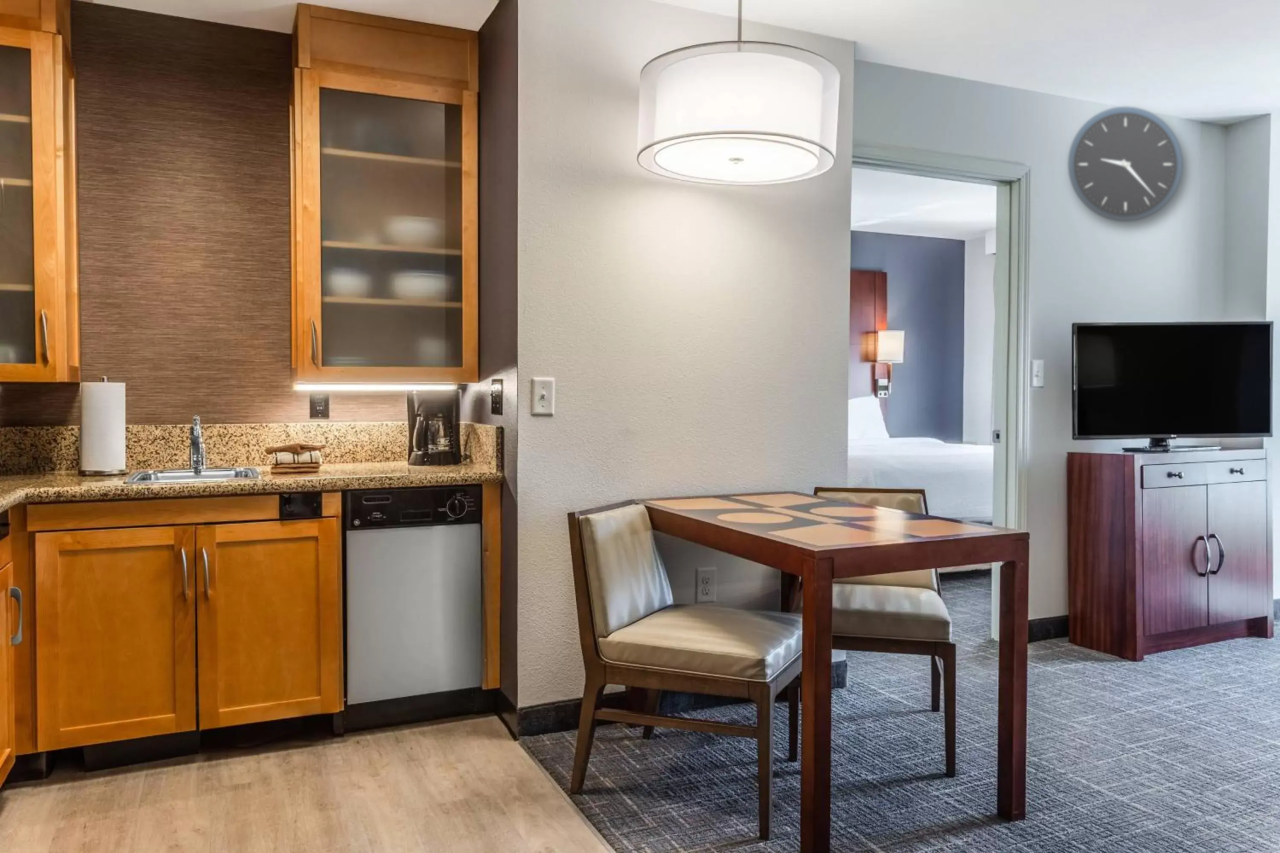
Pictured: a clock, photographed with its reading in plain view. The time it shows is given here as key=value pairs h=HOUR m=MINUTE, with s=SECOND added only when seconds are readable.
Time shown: h=9 m=23
